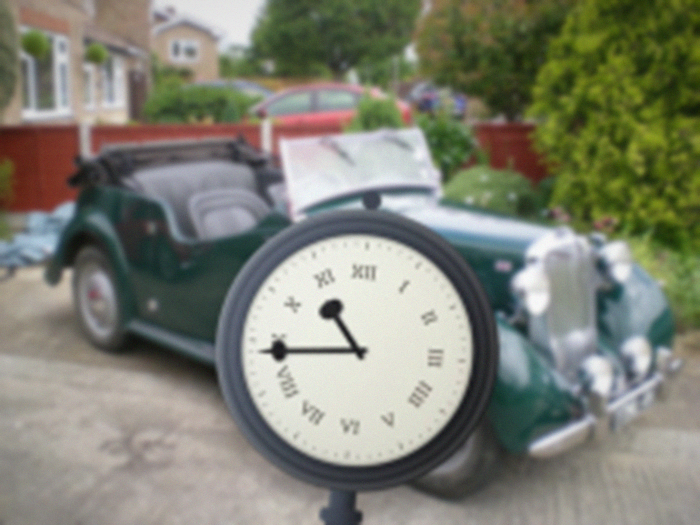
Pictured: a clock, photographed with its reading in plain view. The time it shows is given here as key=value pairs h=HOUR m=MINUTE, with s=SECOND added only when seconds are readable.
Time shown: h=10 m=44
